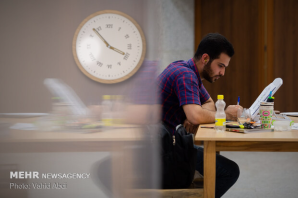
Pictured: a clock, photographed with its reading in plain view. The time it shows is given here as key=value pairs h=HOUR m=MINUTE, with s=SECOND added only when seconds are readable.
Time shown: h=3 m=53
